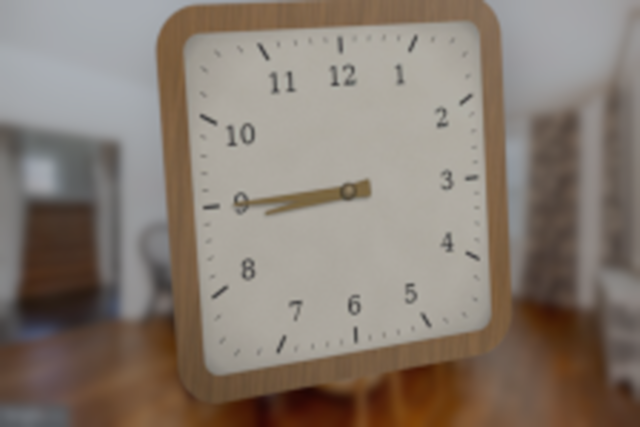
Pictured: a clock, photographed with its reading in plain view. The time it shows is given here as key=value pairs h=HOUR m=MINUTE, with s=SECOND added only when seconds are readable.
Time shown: h=8 m=45
